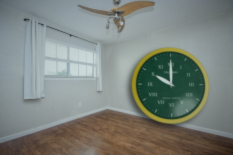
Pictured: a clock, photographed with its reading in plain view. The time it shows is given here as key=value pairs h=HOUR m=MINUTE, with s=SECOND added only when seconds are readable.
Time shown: h=10 m=0
